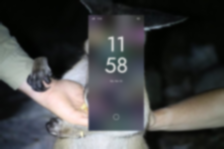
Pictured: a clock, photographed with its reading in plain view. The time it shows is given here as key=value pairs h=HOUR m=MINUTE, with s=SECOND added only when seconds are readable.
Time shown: h=11 m=58
